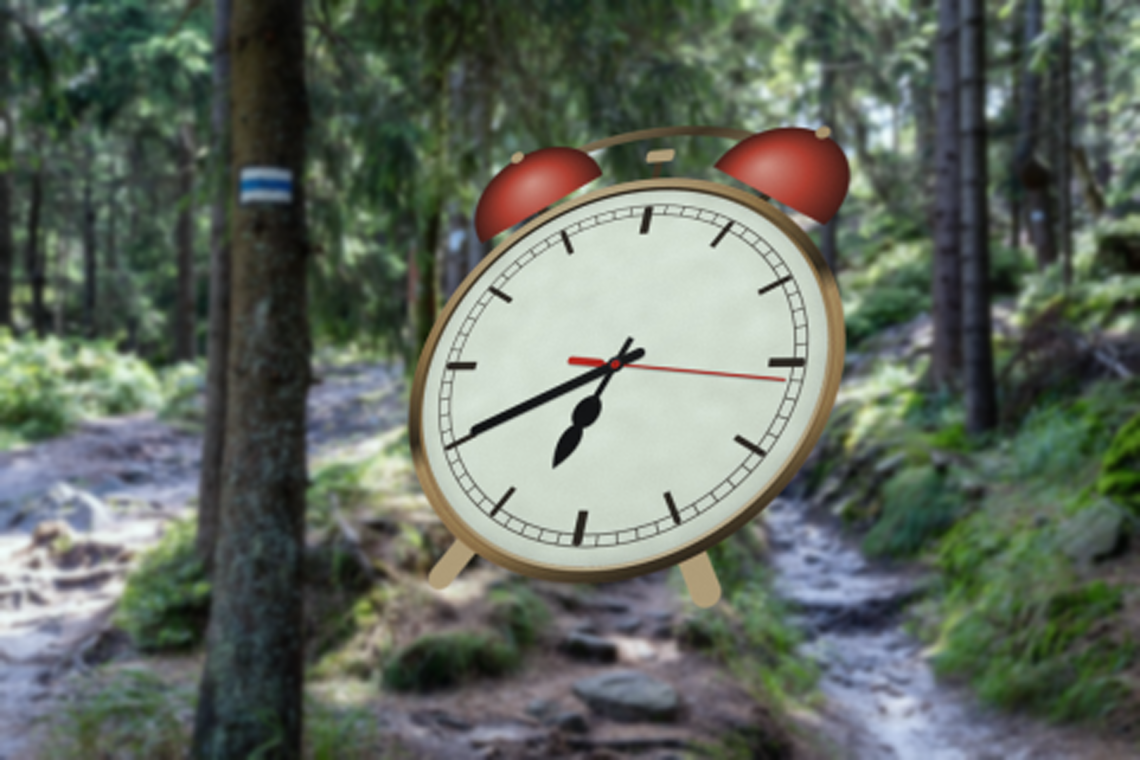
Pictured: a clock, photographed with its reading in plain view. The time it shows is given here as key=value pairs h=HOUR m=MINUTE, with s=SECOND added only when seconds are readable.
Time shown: h=6 m=40 s=16
